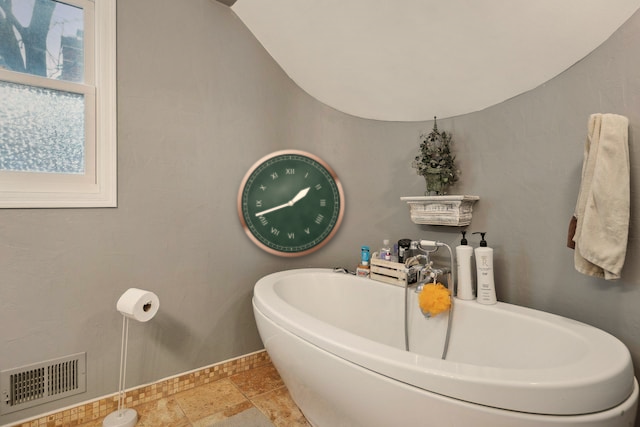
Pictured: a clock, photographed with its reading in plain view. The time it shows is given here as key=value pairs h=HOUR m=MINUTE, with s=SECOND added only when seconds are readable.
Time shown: h=1 m=42
